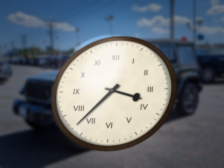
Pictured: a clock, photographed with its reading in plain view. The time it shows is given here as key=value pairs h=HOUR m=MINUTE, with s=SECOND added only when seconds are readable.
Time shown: h=3 m=37
